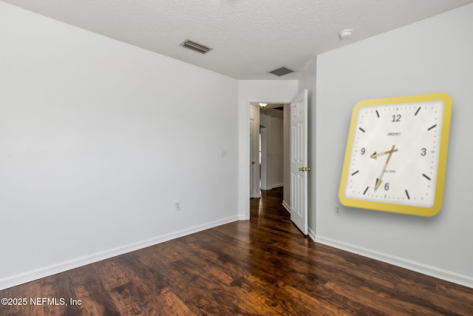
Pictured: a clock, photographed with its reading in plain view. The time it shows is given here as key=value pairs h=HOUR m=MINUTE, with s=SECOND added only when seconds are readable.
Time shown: h=8 m=33
